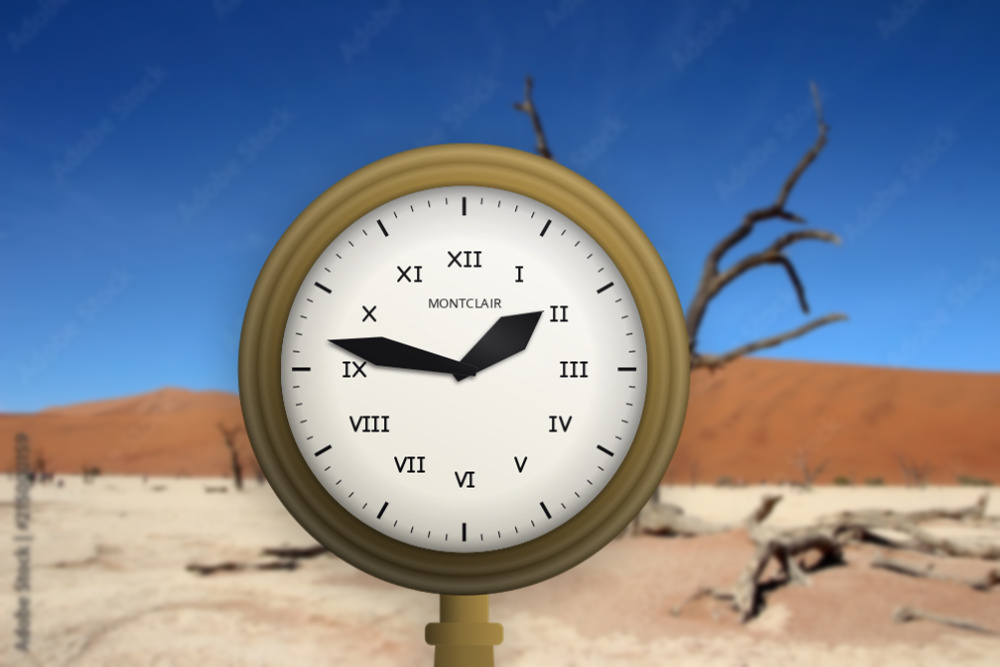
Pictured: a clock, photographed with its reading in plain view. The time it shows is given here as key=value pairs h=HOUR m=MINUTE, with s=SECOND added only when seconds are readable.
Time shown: h=1 m=47
